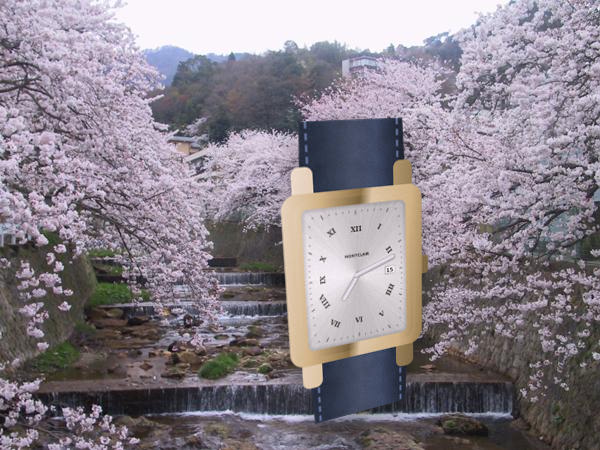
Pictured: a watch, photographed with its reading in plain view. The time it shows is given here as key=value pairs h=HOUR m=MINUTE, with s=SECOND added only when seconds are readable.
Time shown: h=7 m=12
